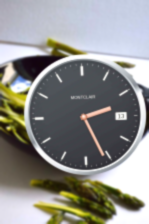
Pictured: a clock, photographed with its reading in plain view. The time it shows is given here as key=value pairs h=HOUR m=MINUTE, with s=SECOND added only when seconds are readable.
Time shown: h=2 m=26
